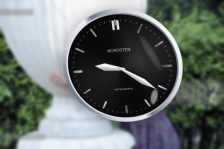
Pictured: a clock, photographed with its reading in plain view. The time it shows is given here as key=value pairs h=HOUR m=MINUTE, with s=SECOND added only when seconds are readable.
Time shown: h=9 m=21
